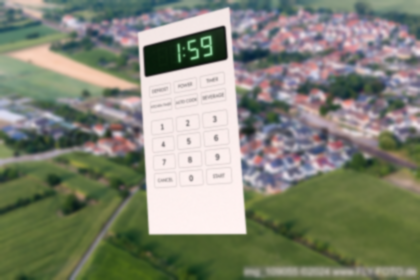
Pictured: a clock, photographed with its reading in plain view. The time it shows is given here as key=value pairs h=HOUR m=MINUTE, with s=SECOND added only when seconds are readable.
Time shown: h=1 m=59
